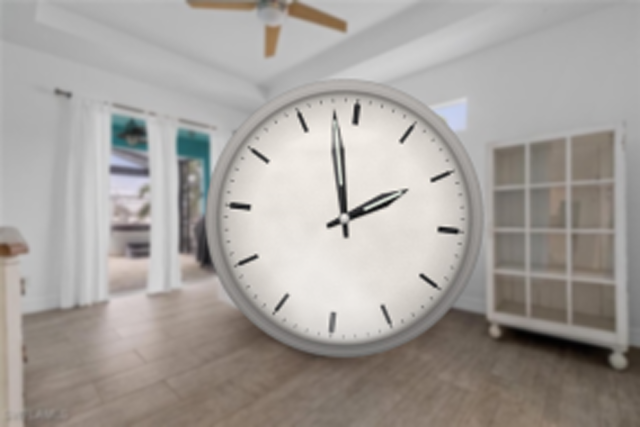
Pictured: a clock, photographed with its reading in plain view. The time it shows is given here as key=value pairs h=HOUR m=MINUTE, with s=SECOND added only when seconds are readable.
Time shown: h=1 m=58
